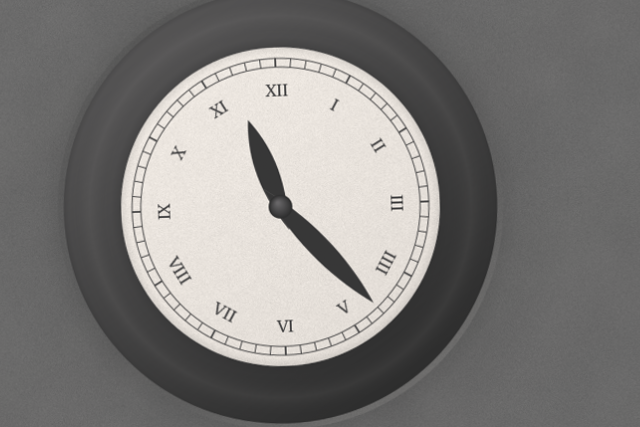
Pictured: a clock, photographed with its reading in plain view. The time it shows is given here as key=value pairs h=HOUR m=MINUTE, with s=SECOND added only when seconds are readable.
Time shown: h=11 m=23
